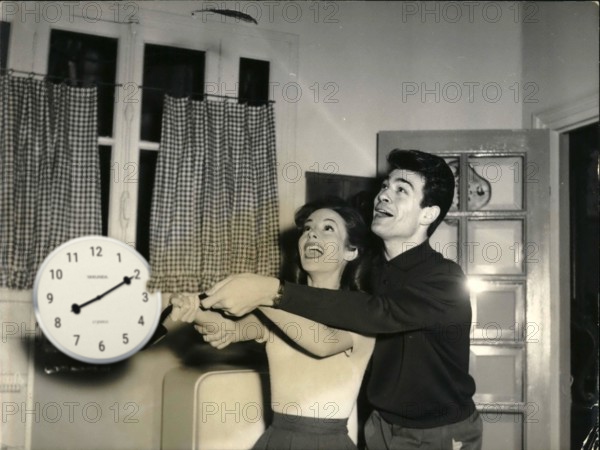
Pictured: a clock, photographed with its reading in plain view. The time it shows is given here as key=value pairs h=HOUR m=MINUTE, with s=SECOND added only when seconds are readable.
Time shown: h=8 m=10
